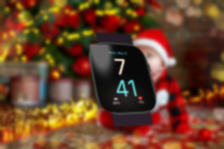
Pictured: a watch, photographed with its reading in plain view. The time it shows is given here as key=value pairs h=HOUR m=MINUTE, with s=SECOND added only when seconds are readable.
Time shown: h=7 m=41
